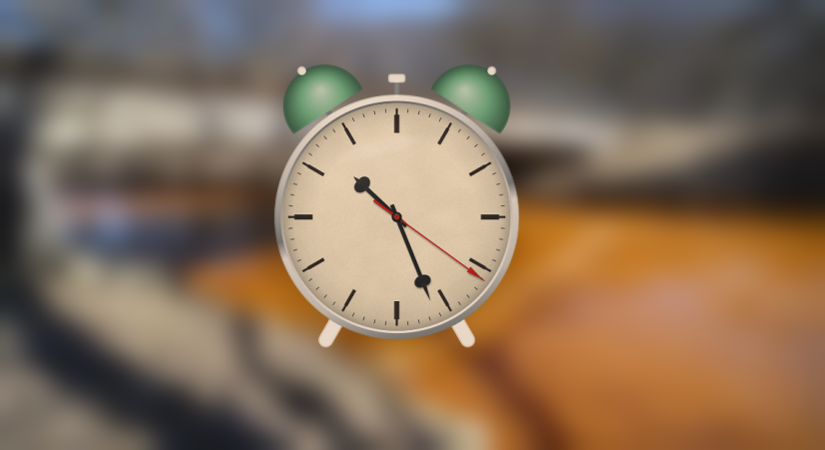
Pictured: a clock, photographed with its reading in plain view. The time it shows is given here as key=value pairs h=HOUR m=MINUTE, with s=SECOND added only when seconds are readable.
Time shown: h=10 m=26 s=21
